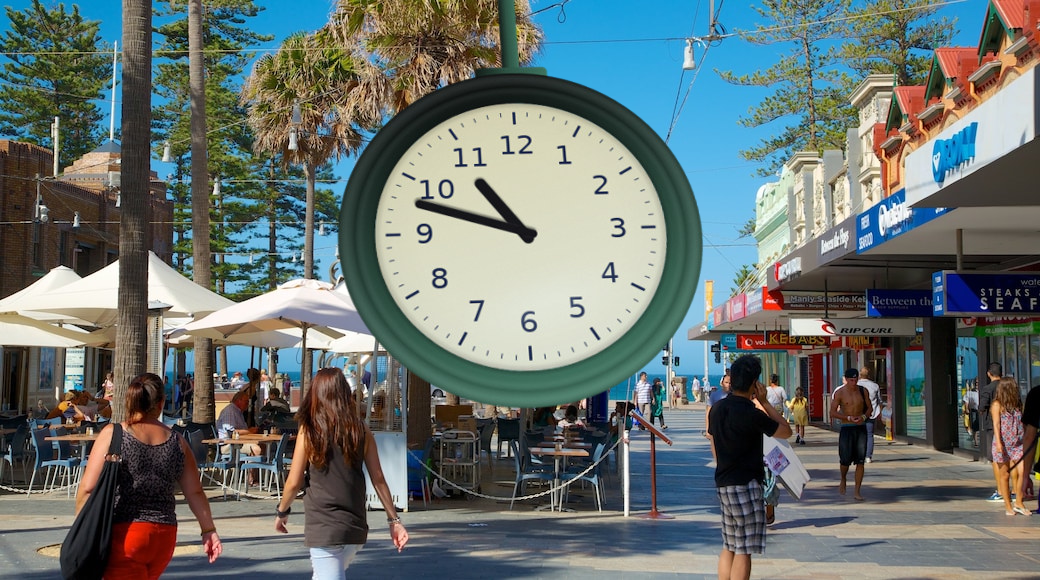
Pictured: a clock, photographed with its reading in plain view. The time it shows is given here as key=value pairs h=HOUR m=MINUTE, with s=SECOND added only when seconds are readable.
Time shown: h=10 m=48
